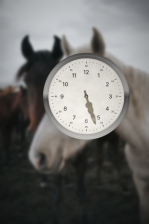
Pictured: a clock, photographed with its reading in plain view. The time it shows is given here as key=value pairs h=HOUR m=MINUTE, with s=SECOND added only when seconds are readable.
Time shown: h=5 m=27
